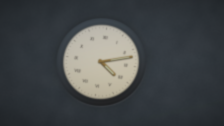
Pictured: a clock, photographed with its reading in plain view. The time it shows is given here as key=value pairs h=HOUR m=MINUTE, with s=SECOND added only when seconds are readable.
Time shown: h=4 m=12
